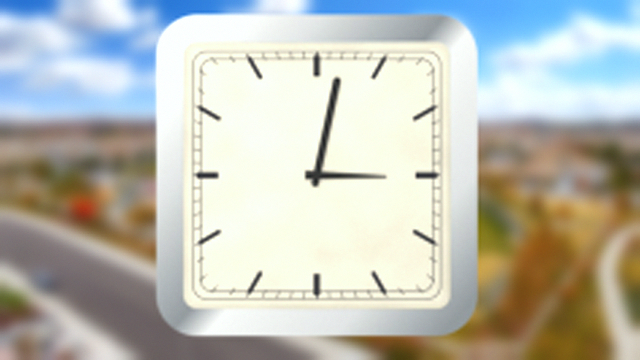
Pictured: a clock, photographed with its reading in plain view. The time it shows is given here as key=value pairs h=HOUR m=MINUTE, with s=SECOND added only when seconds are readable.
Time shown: h=3 m=2
